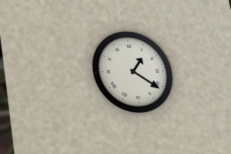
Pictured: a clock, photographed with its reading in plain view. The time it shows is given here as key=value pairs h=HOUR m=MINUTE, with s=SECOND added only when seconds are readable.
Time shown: h=1 m=21
